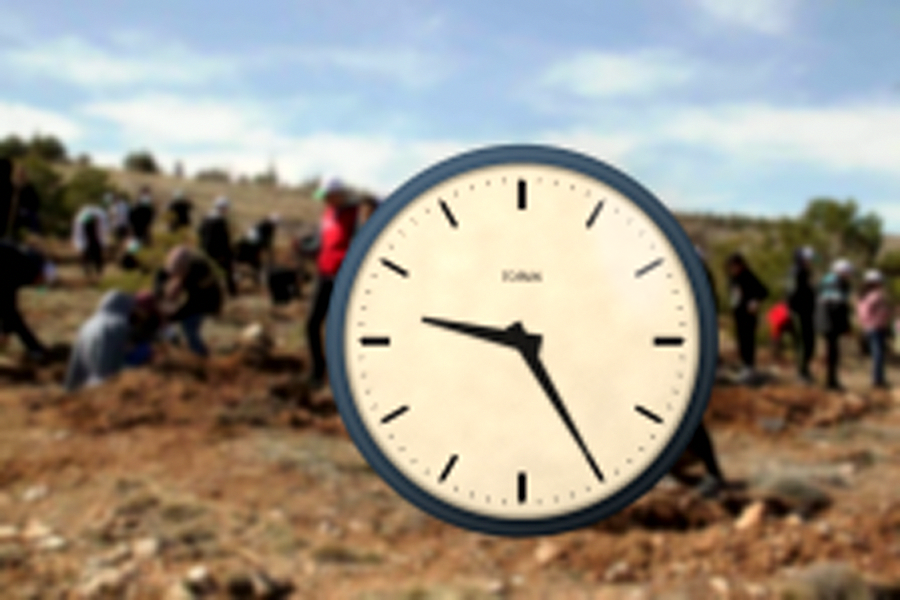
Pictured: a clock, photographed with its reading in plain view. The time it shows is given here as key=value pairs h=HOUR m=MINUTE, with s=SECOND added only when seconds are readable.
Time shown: h=9 m=25
